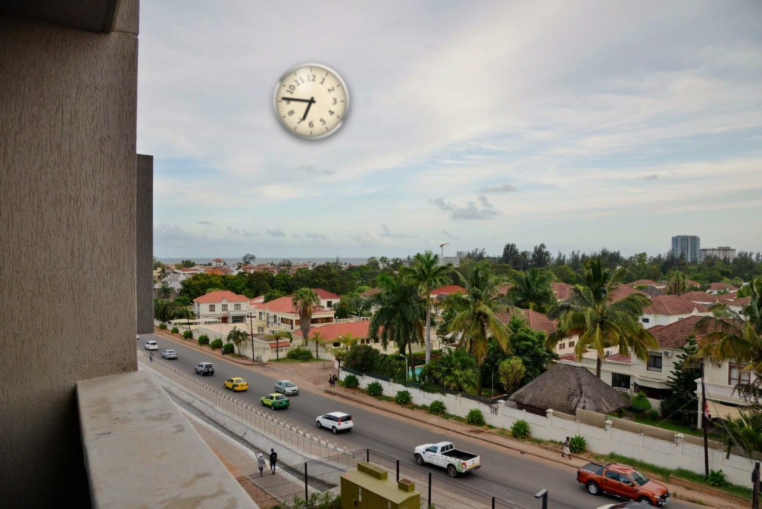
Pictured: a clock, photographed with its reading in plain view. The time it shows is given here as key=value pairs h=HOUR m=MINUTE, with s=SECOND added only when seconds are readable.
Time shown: h=6 m=46
